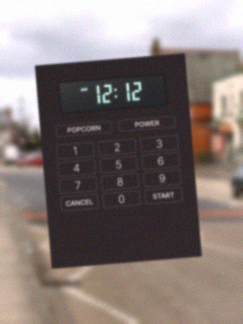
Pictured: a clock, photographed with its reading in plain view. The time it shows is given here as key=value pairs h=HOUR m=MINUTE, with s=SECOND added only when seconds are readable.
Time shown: h=12 m=12
